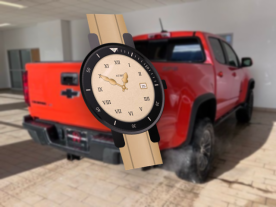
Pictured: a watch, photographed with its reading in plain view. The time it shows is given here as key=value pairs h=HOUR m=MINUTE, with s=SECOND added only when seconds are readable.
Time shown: h=12 m=50
